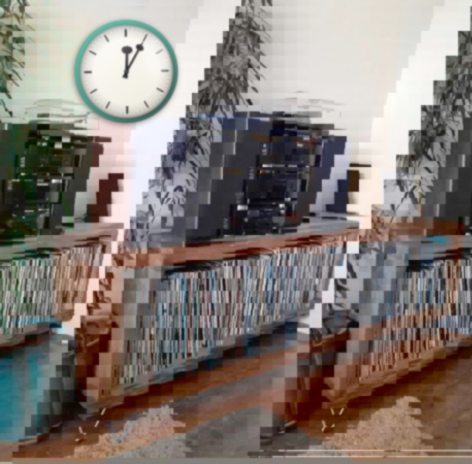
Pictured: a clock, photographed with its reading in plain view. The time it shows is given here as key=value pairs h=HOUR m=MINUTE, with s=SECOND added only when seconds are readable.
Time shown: h=12 m=5
